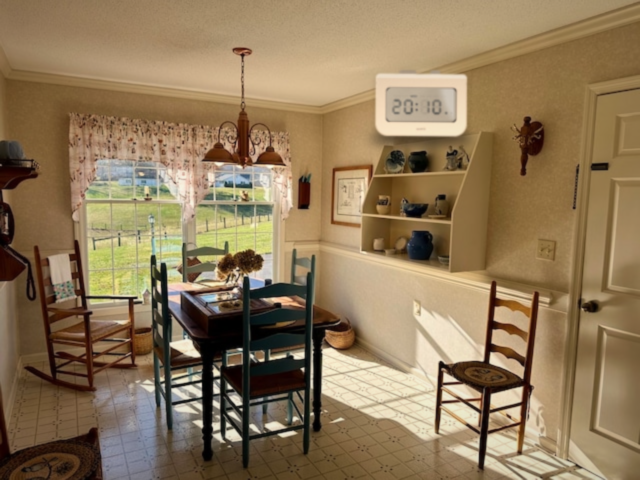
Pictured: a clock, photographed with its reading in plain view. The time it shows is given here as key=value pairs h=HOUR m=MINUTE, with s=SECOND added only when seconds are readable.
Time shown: h=20 m=10
